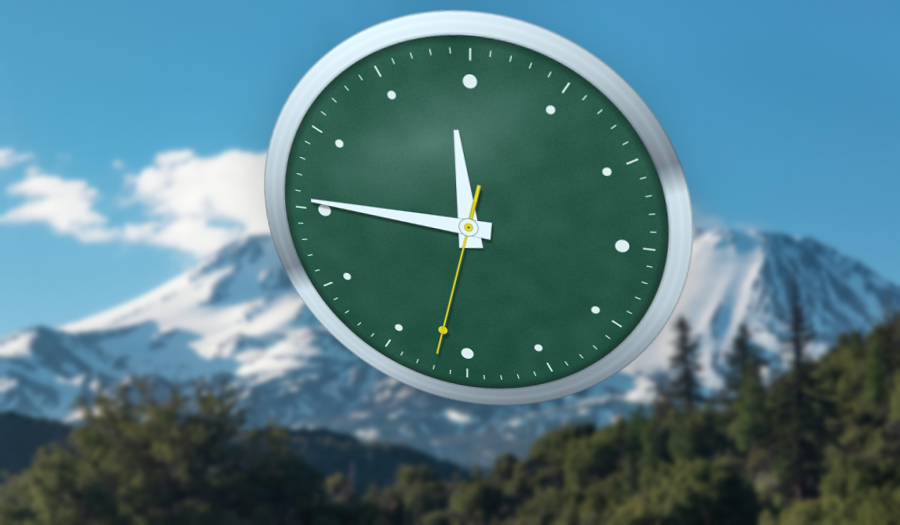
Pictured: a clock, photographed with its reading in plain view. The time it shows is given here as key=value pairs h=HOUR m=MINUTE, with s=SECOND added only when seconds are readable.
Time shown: h=11 m=45 s=32
